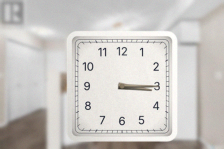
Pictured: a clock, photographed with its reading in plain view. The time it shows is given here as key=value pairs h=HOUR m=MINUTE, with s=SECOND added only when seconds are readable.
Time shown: h=3 m=15
